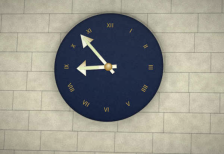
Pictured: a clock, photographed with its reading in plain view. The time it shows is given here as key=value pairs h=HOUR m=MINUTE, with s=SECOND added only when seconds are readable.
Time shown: h=8 m=53
